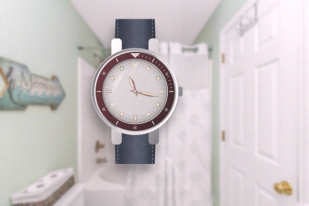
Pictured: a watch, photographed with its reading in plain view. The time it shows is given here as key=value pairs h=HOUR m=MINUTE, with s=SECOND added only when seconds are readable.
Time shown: h=11 m=17
